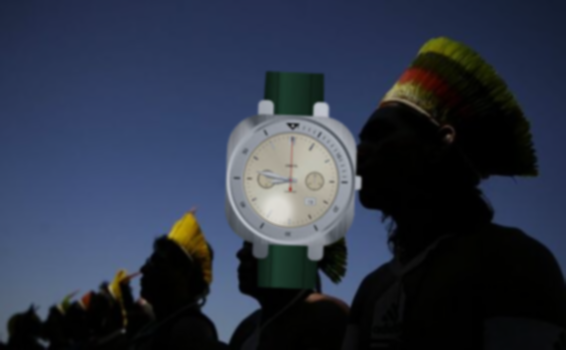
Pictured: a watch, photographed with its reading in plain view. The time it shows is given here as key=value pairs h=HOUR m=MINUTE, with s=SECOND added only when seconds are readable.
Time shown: h=8 m=47
